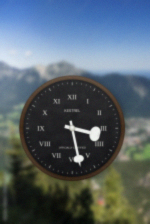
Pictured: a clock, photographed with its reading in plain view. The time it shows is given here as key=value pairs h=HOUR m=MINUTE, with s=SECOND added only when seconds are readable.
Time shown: h=3 m=28
